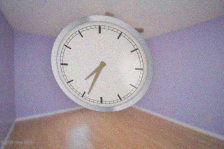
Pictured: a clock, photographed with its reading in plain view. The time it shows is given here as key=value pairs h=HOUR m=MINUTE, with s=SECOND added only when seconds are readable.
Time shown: h=7 m=34
